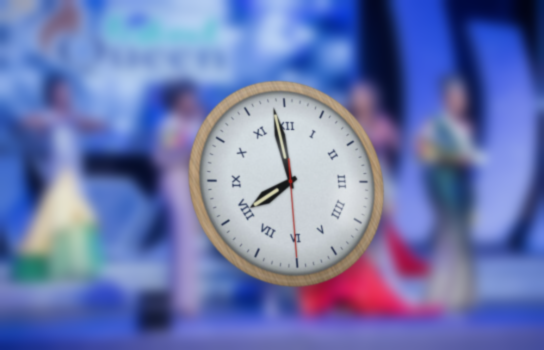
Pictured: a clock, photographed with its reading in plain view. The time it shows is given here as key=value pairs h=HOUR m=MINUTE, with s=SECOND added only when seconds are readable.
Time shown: h=7 m=58 s=30
